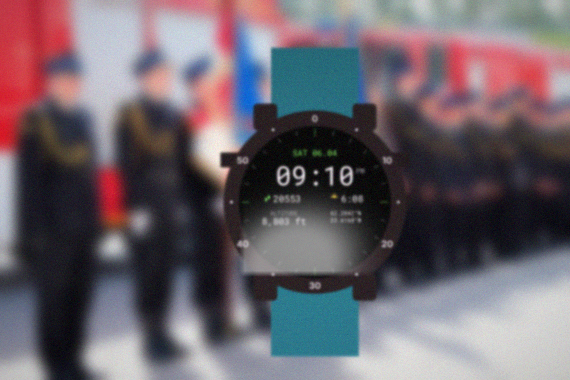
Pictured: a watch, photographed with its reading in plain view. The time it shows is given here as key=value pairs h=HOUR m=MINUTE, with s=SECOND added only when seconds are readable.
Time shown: h=9 m=10
